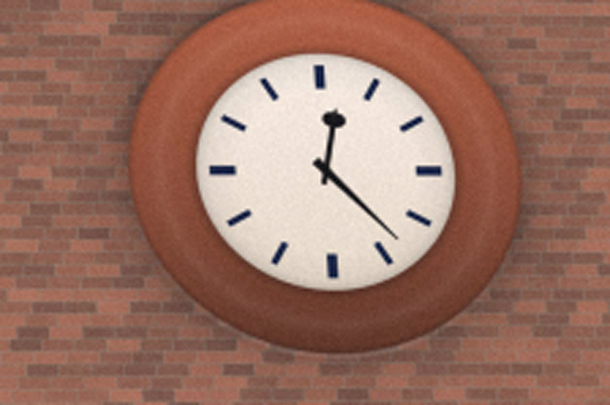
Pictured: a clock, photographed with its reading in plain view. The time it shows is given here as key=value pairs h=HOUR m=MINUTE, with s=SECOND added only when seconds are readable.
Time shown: h=12 m=23
